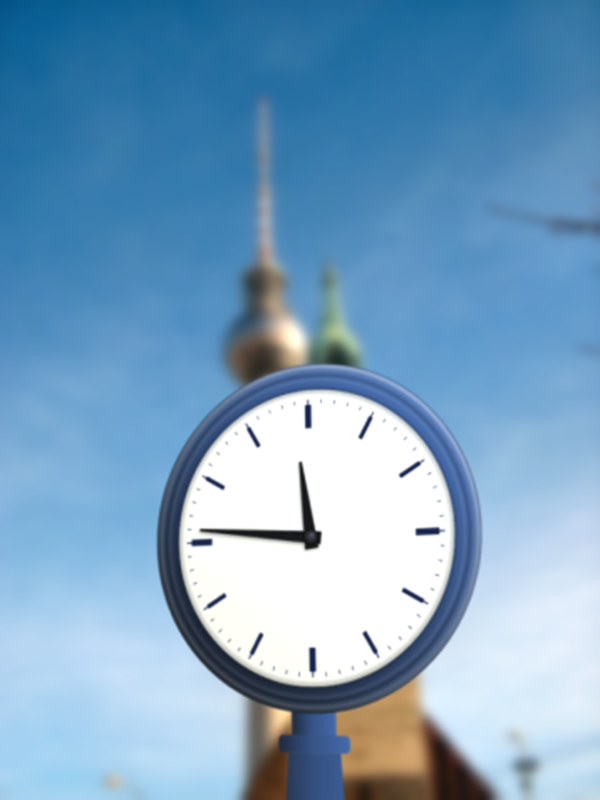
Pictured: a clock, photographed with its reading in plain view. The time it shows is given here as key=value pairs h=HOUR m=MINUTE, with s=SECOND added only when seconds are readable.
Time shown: h=11 m=46
